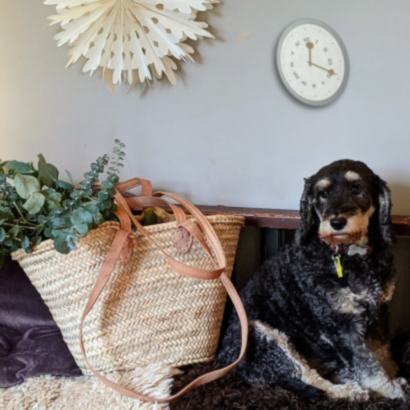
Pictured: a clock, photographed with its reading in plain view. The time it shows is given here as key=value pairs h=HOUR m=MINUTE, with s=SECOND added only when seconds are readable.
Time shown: h=12 m=19
